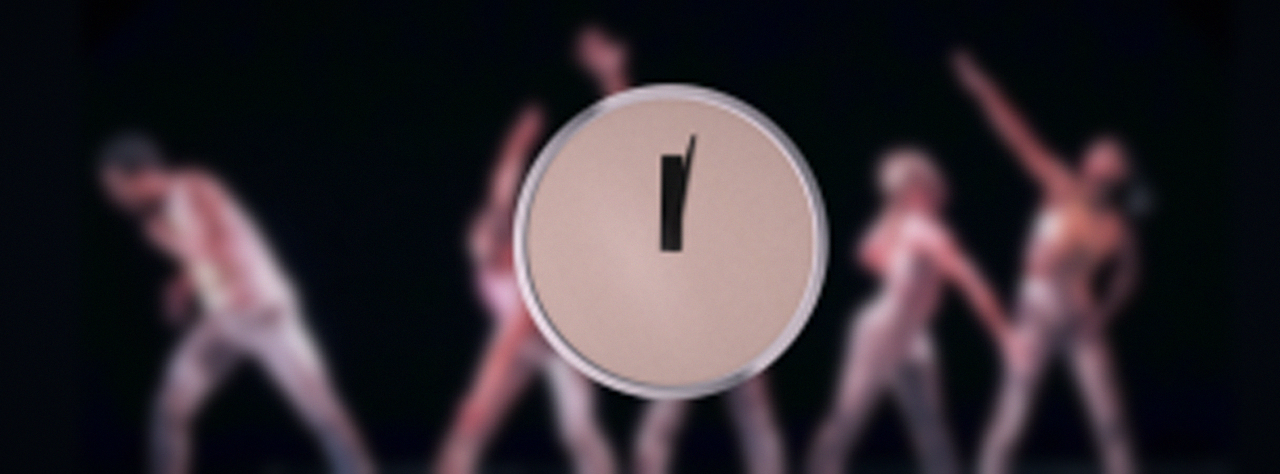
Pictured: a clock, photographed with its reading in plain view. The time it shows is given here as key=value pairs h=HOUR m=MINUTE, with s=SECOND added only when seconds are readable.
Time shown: h=12 m=2
